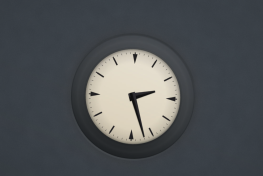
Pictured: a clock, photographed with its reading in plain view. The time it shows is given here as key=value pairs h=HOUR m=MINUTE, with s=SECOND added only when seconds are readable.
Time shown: h=2 m=27
